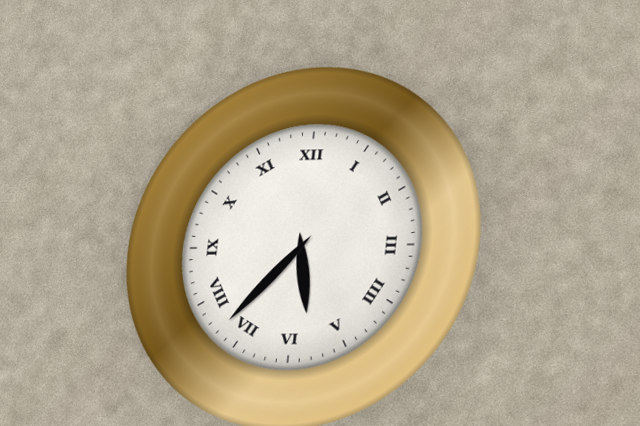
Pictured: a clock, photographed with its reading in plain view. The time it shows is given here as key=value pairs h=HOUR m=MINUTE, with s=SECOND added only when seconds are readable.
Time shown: h=5 m=37
